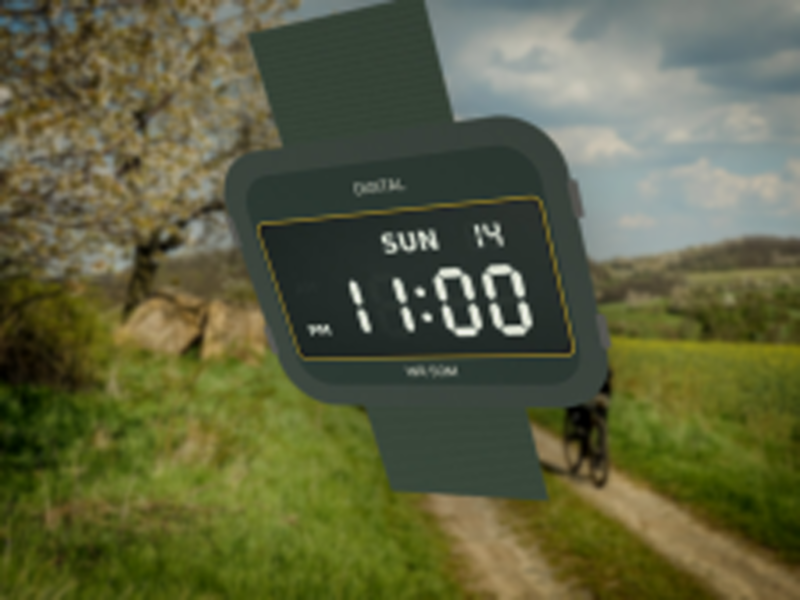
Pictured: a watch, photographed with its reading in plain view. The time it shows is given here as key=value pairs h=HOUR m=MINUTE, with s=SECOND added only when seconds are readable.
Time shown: h=11 m=0
